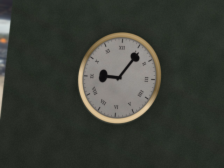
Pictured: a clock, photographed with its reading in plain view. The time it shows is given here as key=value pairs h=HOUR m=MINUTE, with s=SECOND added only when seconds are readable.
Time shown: h=9 m=6
